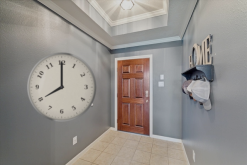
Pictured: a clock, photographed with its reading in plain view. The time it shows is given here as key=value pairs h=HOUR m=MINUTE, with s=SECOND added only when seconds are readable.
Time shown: h=8 m=0
